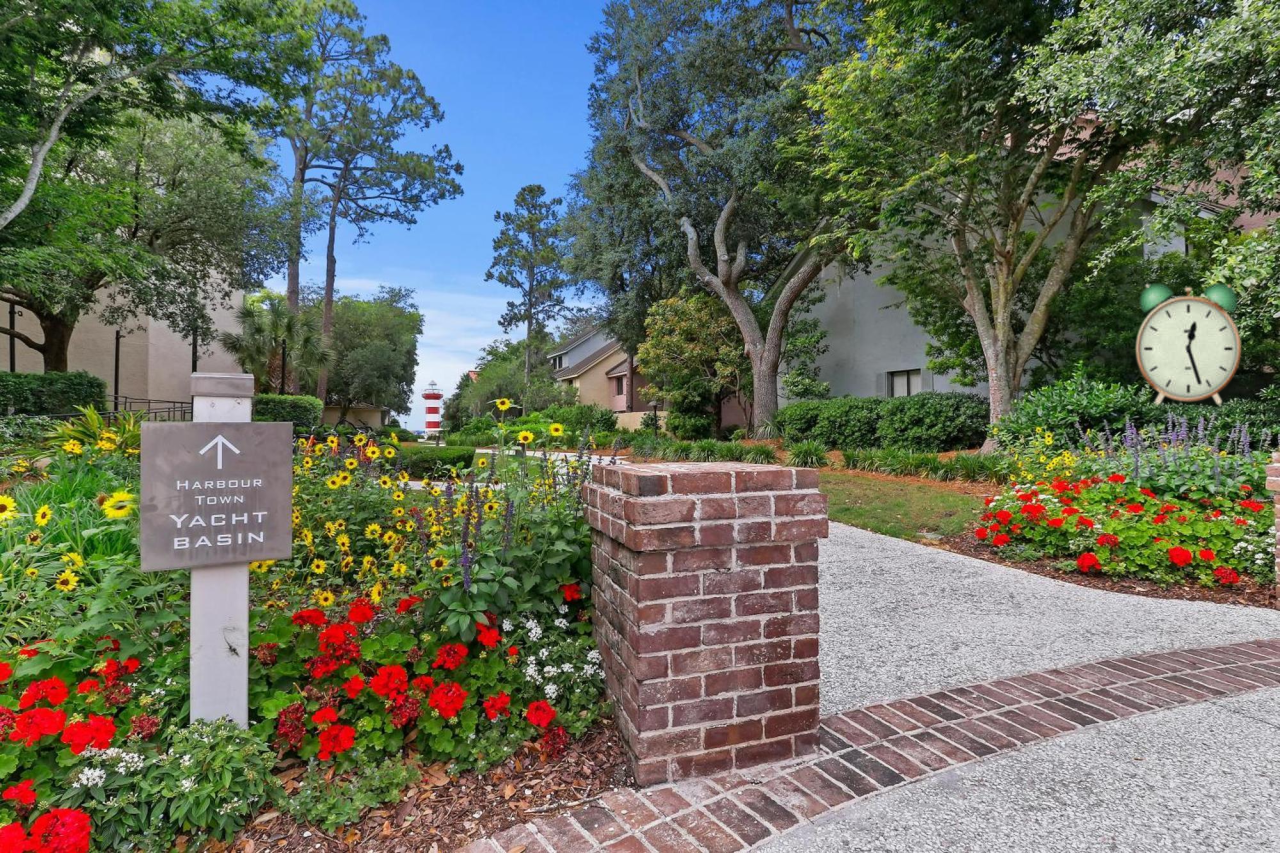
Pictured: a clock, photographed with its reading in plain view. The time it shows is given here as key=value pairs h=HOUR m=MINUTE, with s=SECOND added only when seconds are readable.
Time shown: h=12 m=27
